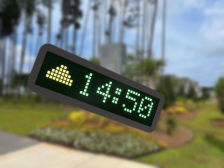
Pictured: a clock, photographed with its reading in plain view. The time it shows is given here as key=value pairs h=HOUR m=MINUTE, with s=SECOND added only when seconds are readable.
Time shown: h=14 m=50
